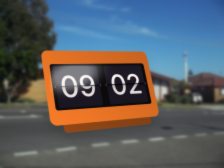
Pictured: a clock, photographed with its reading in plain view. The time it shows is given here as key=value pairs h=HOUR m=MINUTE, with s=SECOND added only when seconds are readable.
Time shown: h=9 m=2
